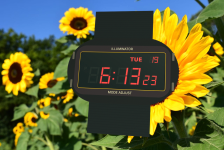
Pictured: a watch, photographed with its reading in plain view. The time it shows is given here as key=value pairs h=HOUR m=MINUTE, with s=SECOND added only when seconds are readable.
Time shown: h=6 m=13 s=23
